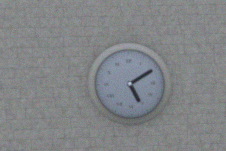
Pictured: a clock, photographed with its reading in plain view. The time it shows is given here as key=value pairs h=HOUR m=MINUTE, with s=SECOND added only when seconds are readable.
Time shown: h=5 m=10
